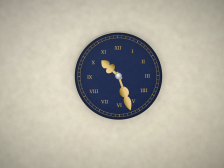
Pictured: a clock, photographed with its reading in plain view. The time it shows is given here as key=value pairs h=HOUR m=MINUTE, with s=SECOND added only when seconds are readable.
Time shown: h=10 m=27
